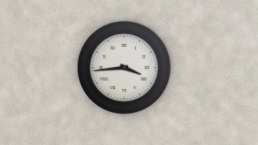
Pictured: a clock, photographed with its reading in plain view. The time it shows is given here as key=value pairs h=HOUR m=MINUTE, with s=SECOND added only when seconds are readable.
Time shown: h=3 m=44
